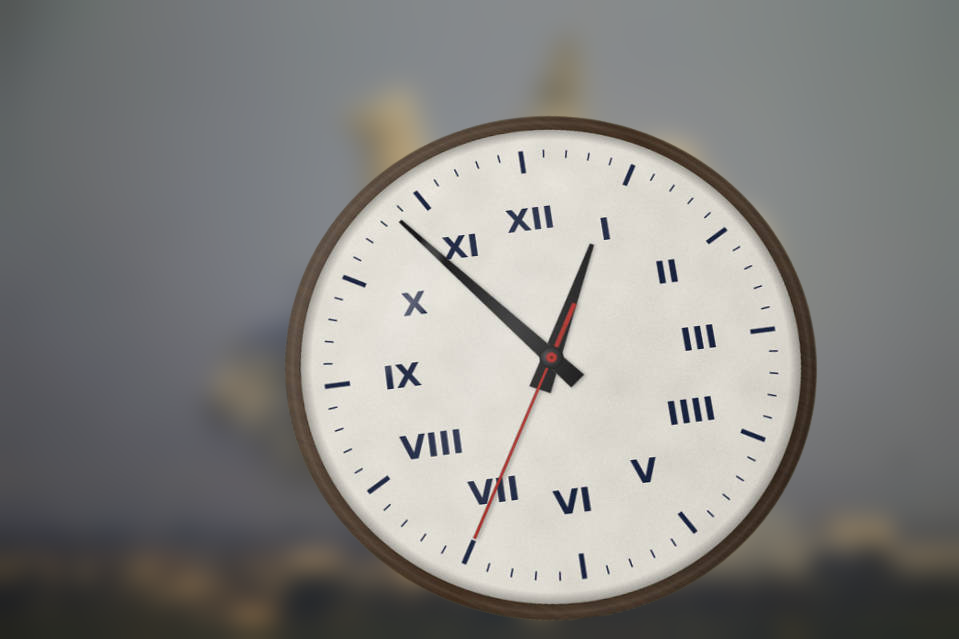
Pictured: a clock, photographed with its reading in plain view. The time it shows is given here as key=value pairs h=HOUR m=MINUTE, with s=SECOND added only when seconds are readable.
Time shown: h=12 m=53 s=35
